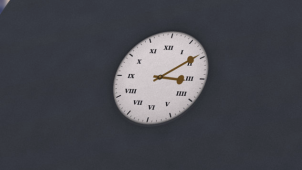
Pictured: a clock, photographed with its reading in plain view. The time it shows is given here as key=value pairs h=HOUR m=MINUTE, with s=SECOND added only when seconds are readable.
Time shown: h=3 m=9
